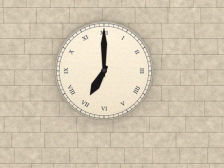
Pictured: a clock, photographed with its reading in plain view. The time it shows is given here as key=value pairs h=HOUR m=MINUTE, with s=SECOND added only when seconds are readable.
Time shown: h=7 m=0
